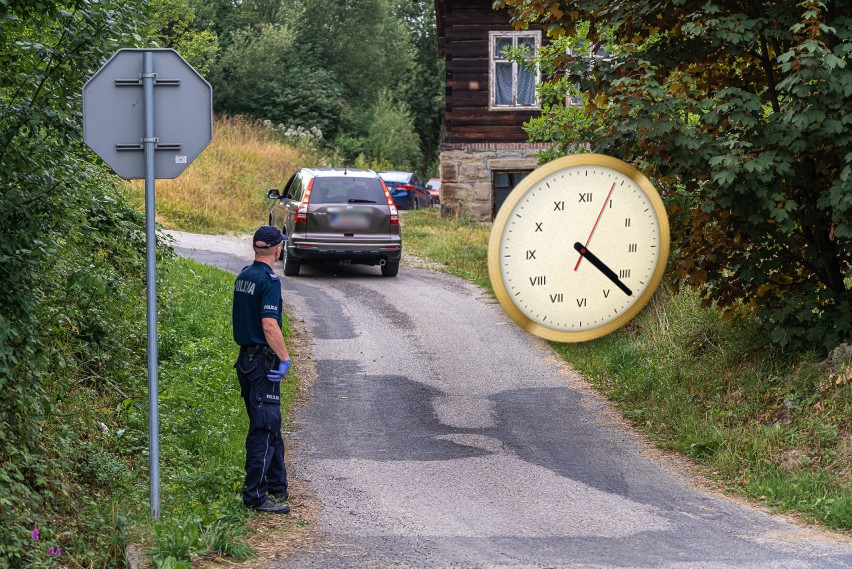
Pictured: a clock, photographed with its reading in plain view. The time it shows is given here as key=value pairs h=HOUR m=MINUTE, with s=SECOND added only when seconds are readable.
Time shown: h=4 m=22 s=4
